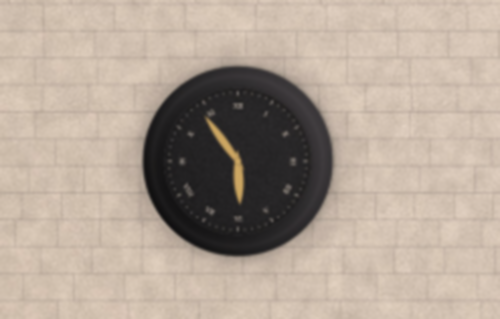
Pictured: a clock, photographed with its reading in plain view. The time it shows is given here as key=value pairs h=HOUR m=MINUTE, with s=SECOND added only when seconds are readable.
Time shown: h=5 m=54
